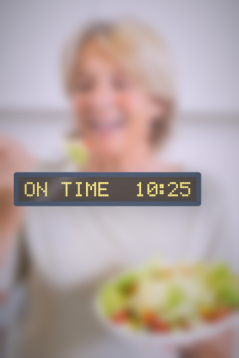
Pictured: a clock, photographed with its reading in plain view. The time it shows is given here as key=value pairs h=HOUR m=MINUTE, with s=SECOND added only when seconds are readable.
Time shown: h=10 m=25
